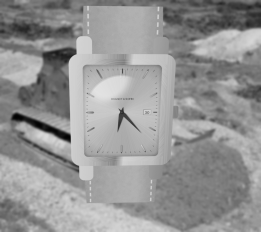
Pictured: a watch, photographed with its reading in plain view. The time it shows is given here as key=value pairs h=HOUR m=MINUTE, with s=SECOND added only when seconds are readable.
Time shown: h=6 m=23
